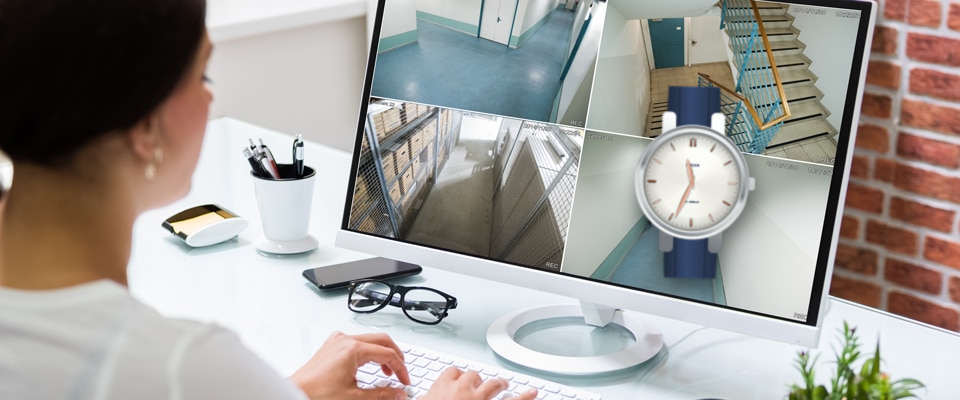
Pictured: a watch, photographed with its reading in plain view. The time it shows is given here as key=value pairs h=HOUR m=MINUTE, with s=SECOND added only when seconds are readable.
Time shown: h=11 m=34
